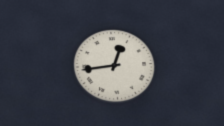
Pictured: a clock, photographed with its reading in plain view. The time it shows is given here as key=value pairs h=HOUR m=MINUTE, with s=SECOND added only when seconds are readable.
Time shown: h=12 m=44
